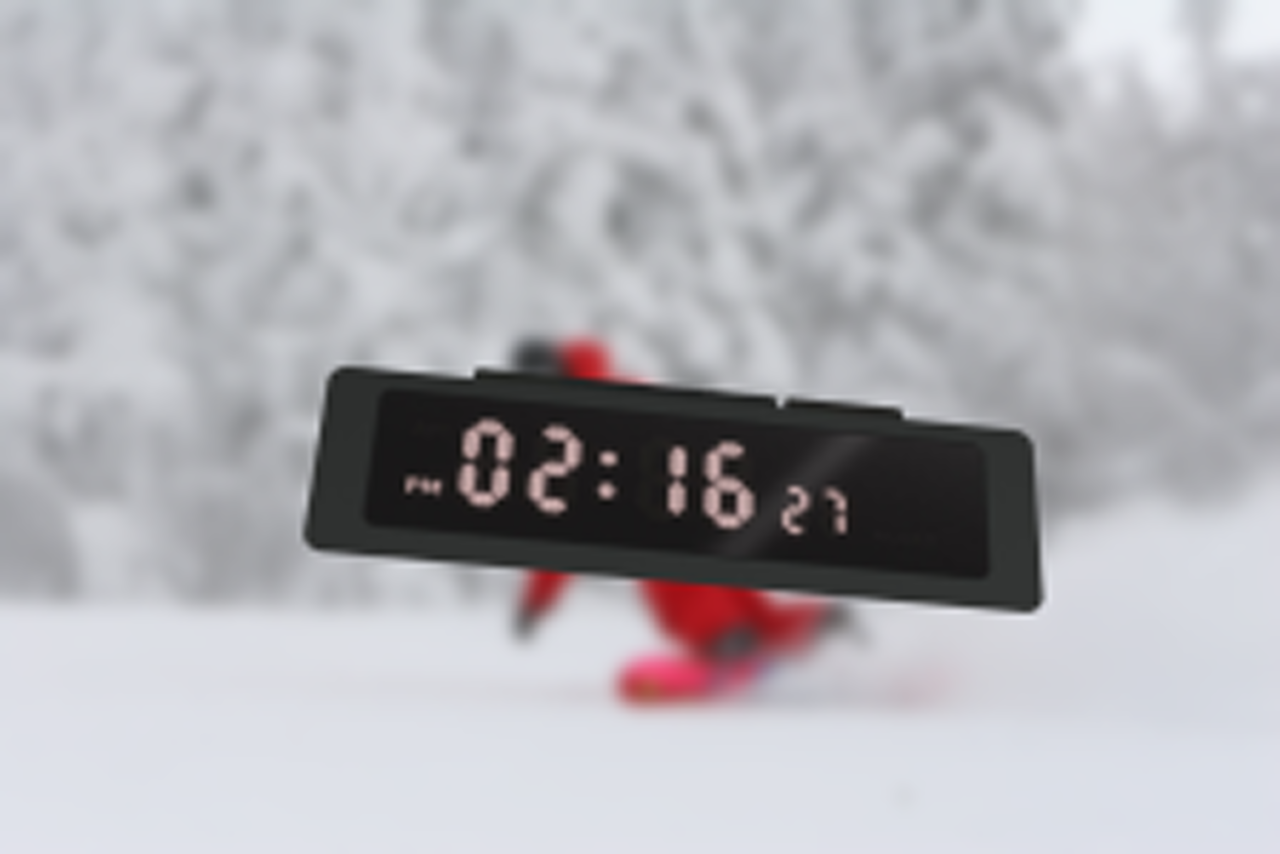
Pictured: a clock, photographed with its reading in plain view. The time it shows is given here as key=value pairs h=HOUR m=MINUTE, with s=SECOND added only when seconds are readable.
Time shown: h=2 m=16 s=27
